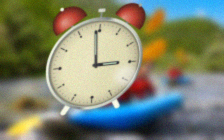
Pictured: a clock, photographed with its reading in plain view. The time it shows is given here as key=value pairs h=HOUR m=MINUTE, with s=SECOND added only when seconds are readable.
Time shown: h=2 m=59
